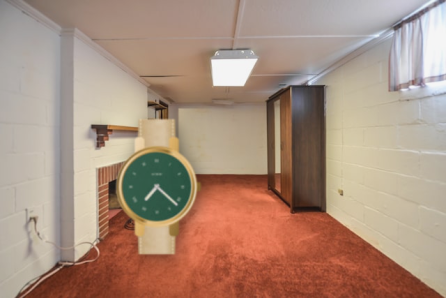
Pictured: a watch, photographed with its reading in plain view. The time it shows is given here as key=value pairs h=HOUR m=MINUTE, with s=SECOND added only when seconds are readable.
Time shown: h=7 m=22
